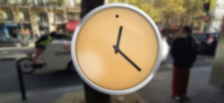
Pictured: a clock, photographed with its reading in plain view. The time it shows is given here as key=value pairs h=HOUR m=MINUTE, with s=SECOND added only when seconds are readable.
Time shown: h=12 m=22
